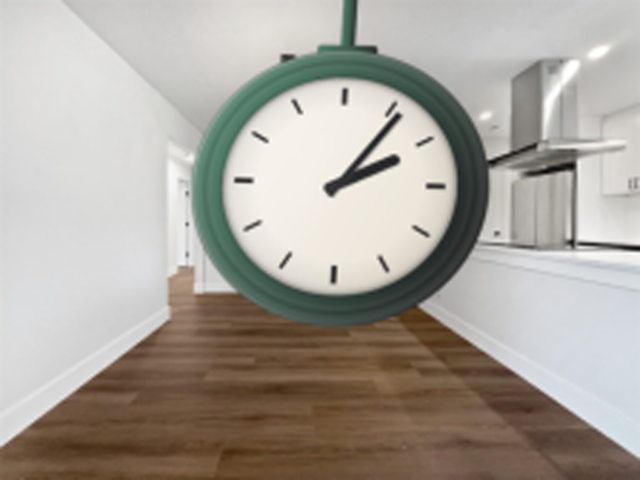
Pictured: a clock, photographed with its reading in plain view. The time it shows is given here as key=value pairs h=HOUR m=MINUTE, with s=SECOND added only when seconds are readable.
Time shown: h=2 m=6
